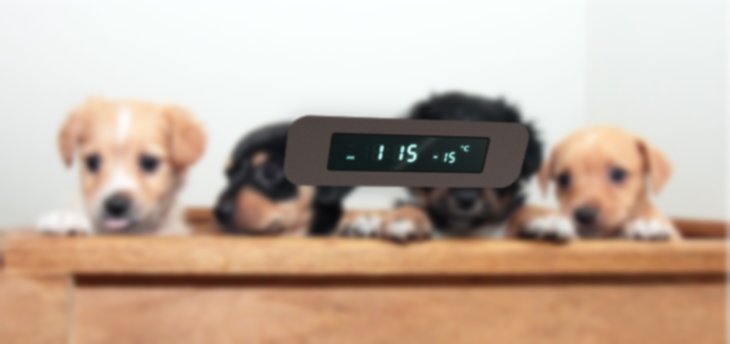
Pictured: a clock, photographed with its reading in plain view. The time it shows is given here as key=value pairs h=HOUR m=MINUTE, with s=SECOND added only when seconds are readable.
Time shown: h=1 m=15
